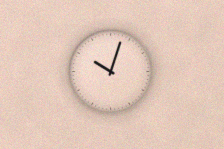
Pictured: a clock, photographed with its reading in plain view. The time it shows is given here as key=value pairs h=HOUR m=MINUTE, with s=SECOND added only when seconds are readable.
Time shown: h=10 m=3
